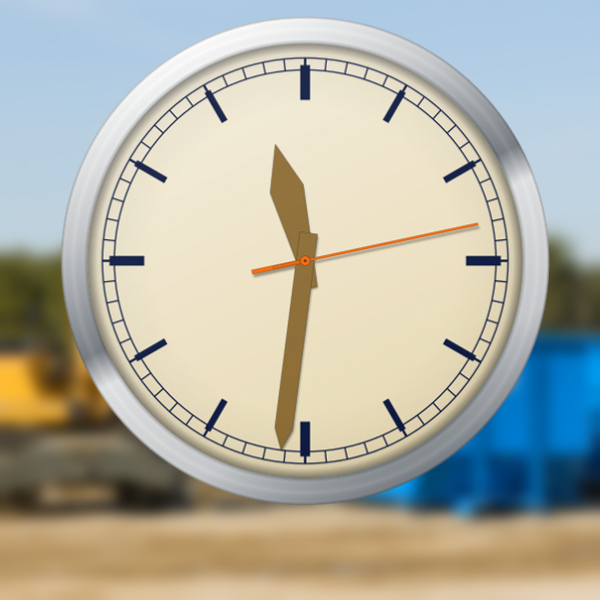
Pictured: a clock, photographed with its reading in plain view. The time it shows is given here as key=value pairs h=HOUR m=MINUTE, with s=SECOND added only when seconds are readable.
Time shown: h=11 m=31 s=13
